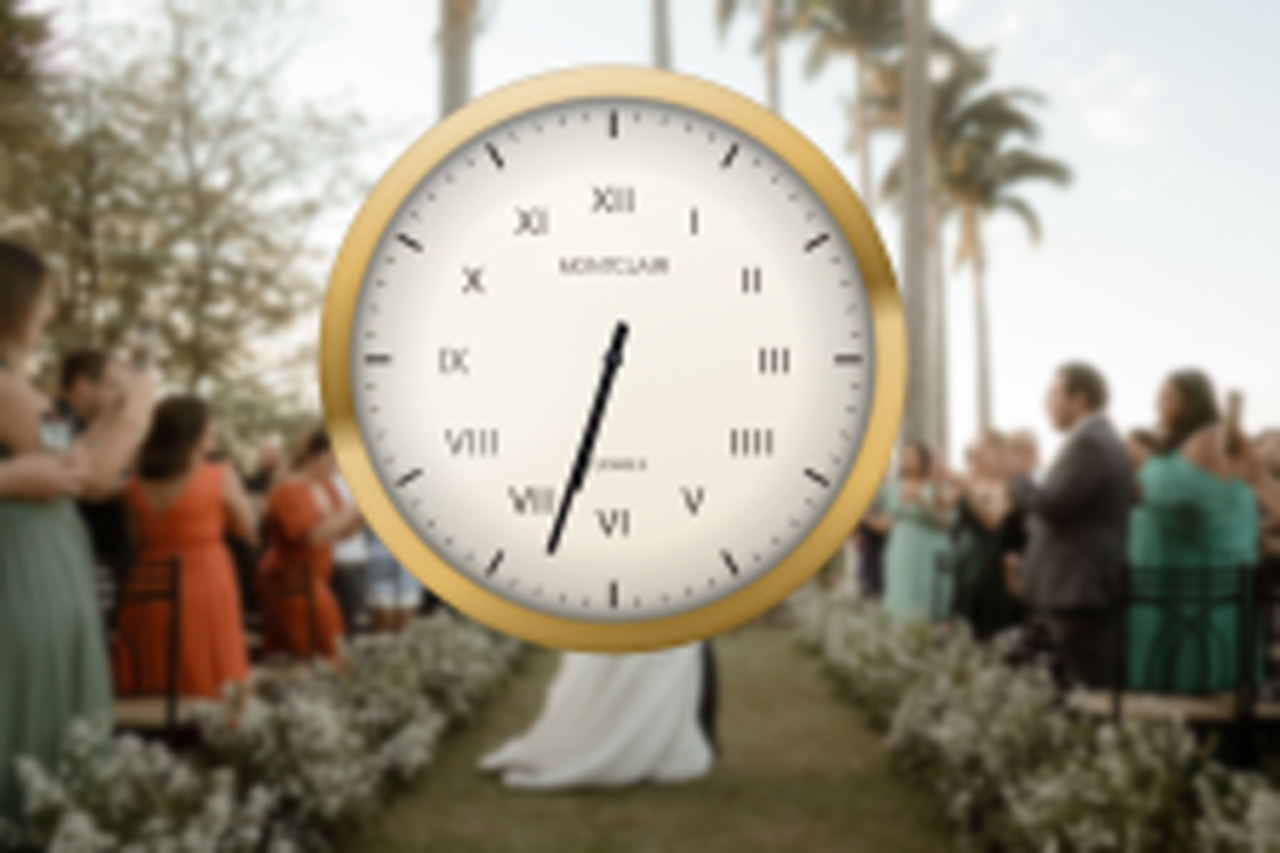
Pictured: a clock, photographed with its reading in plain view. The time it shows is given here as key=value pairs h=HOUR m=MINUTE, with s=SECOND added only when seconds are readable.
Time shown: h=6 m=33
